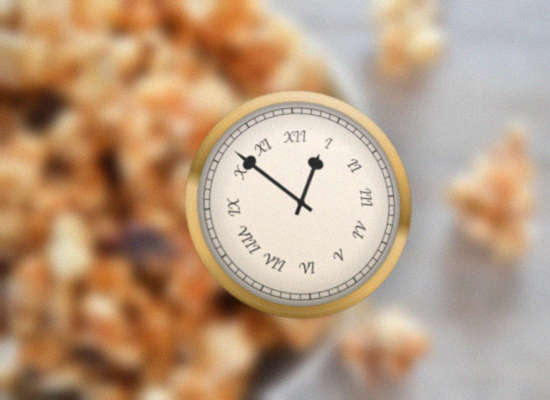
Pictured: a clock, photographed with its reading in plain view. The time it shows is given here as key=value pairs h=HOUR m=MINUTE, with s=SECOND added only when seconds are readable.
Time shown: h=12 m=52
